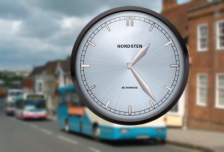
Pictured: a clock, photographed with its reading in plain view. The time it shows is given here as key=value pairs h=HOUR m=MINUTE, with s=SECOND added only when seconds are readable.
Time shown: h=1 m=24
